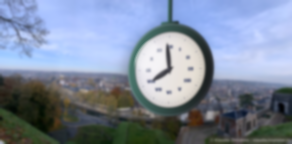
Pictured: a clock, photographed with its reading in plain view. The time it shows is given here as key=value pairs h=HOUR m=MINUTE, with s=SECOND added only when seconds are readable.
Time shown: h=7 m=59
